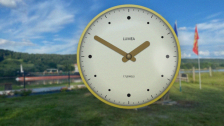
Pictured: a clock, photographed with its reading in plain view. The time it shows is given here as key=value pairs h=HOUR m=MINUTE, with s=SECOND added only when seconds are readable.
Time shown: h=1 m=50
